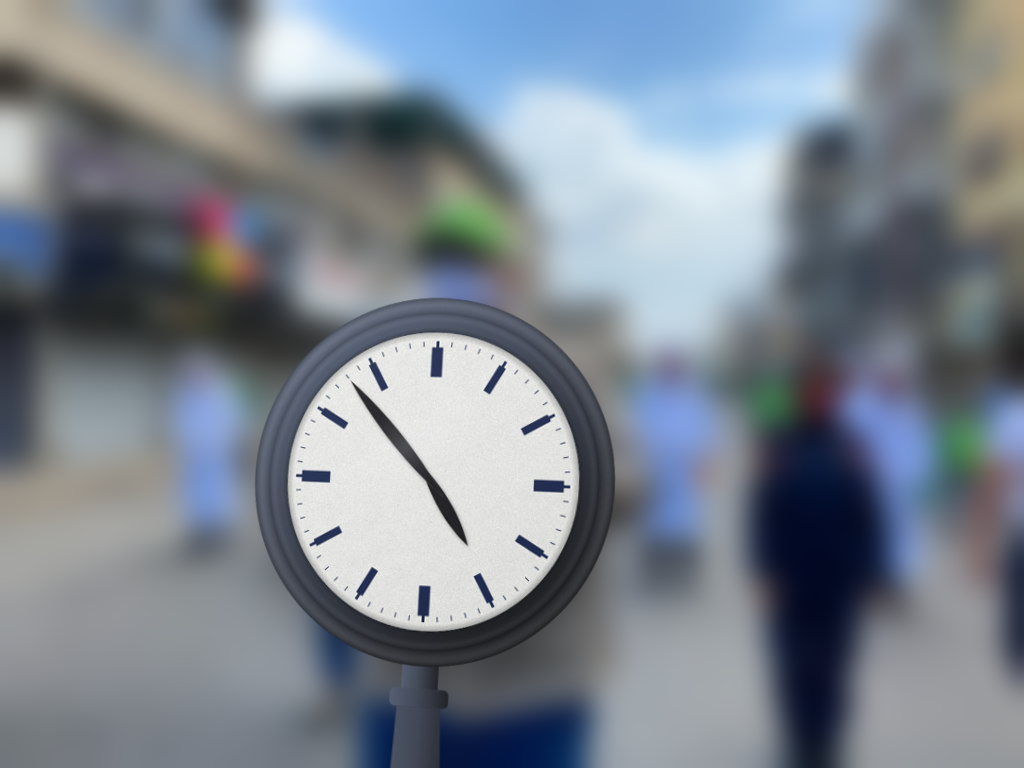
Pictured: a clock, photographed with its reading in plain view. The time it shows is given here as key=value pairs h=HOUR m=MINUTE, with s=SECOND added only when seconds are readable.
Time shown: h=4 m=53
